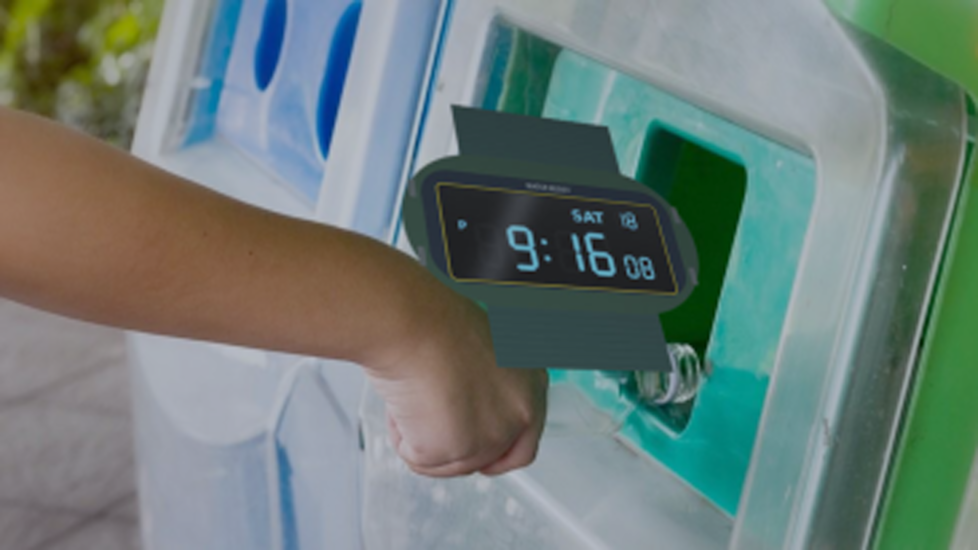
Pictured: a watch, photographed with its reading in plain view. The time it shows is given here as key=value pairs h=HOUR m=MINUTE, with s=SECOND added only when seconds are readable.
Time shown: h=9 m=16 s=8
